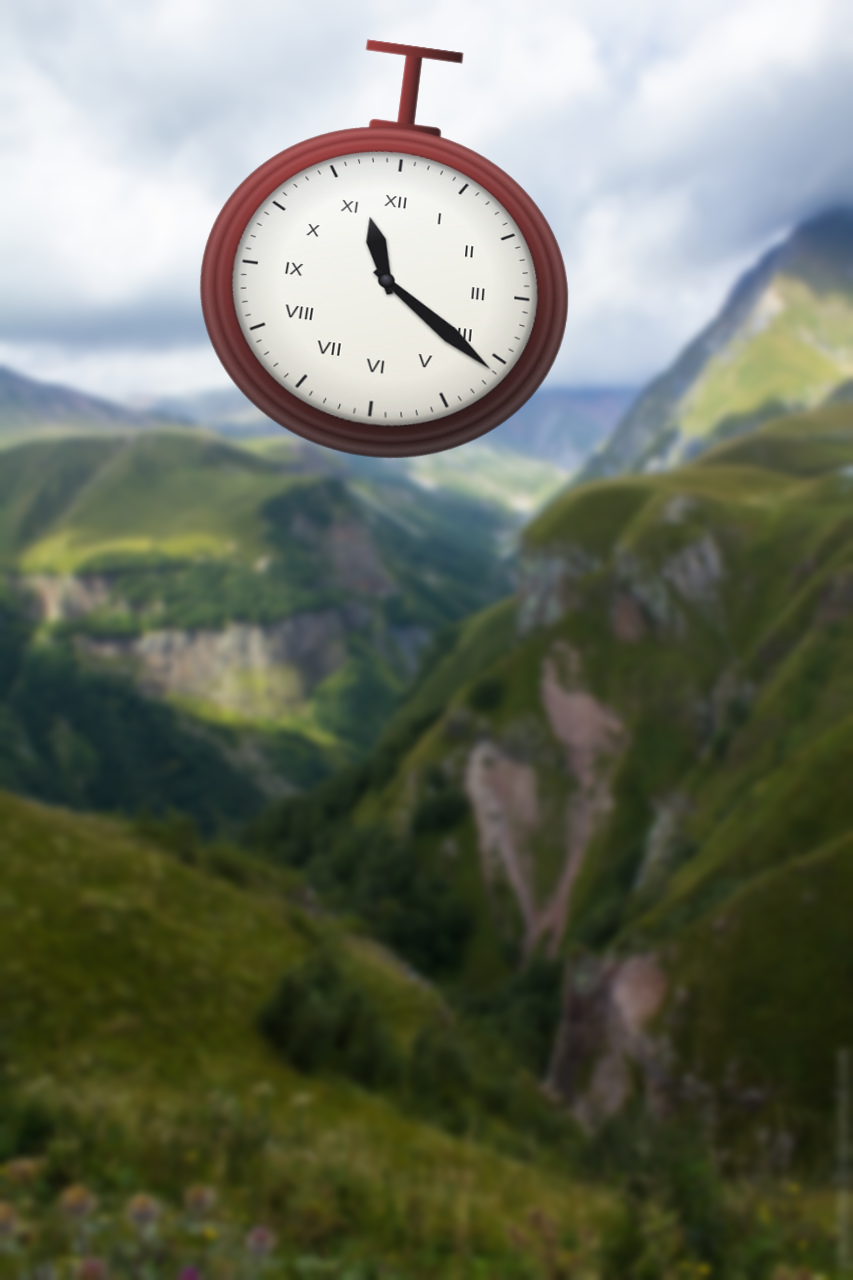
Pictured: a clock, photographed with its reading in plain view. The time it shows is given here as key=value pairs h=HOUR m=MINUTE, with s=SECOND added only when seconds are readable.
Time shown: h=11 m=21
